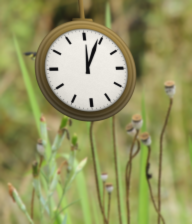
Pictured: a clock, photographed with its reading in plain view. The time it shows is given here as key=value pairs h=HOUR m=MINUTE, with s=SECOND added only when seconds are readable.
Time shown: h=12 m=4
